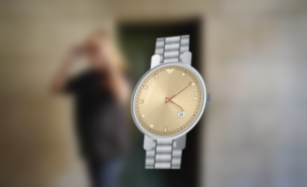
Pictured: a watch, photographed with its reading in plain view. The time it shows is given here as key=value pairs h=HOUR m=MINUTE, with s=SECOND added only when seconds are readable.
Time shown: h=4 m=9
